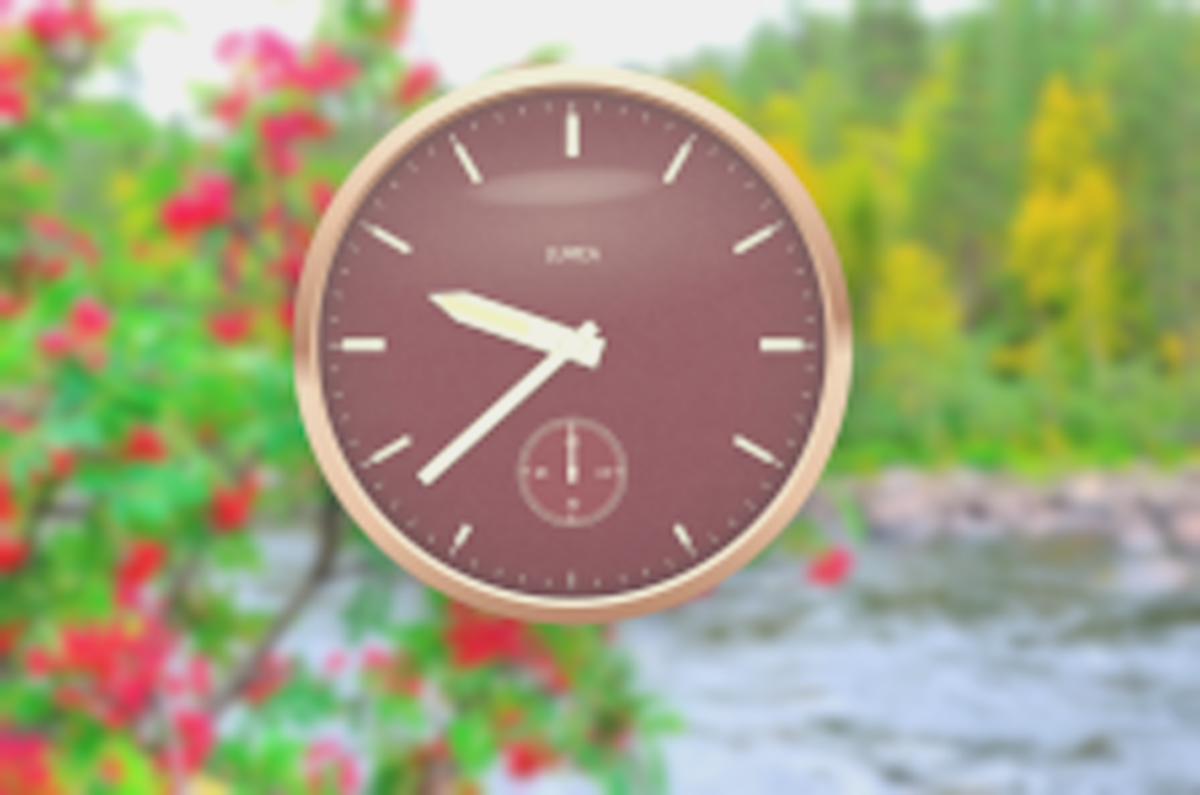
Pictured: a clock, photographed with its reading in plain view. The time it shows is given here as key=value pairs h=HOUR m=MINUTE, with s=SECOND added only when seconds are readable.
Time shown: h=9 m=38
